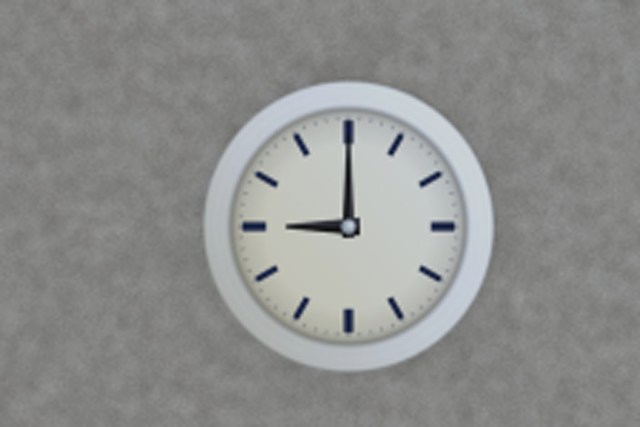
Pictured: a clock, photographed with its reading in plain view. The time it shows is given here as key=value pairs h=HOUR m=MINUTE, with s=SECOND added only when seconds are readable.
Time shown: h=9 m=0
